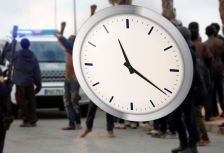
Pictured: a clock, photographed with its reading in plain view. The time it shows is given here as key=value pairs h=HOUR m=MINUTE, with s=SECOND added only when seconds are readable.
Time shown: h=11 m=21
